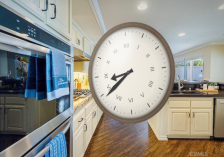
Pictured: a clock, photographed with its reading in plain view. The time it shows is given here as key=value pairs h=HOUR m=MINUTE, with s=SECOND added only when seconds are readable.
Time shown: h=8 m=39
